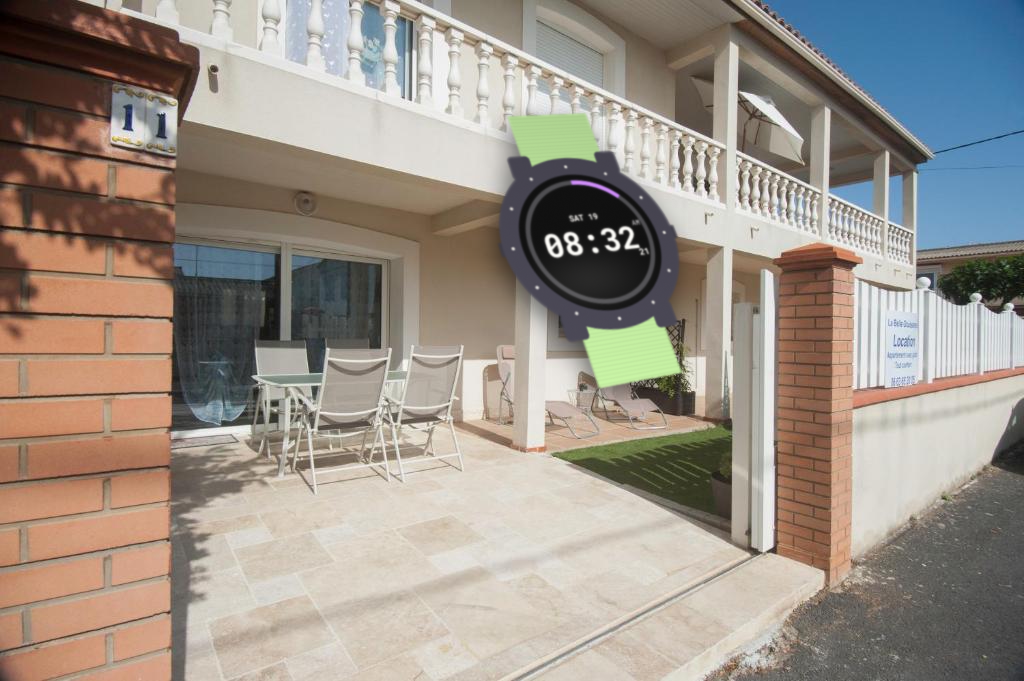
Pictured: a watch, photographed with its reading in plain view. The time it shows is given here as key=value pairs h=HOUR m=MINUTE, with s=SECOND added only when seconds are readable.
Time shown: h=8 m=32
